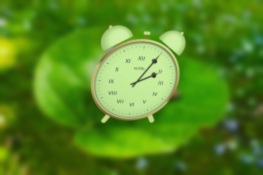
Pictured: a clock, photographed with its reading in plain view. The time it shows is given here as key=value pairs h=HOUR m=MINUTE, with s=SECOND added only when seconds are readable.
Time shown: h=2 m=5
